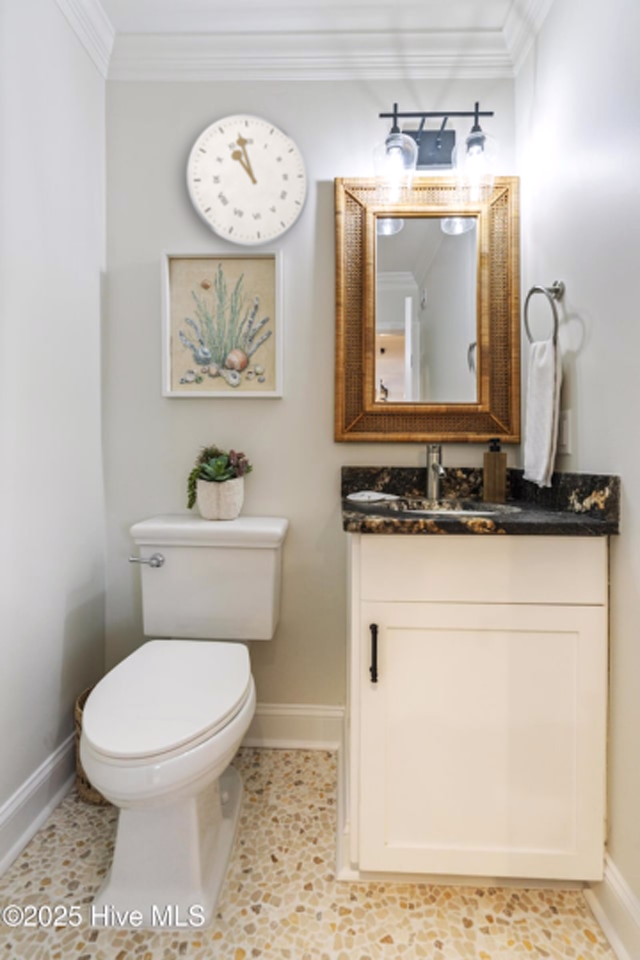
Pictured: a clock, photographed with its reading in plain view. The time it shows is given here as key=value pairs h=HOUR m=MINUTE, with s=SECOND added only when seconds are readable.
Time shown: h=10 m=58
